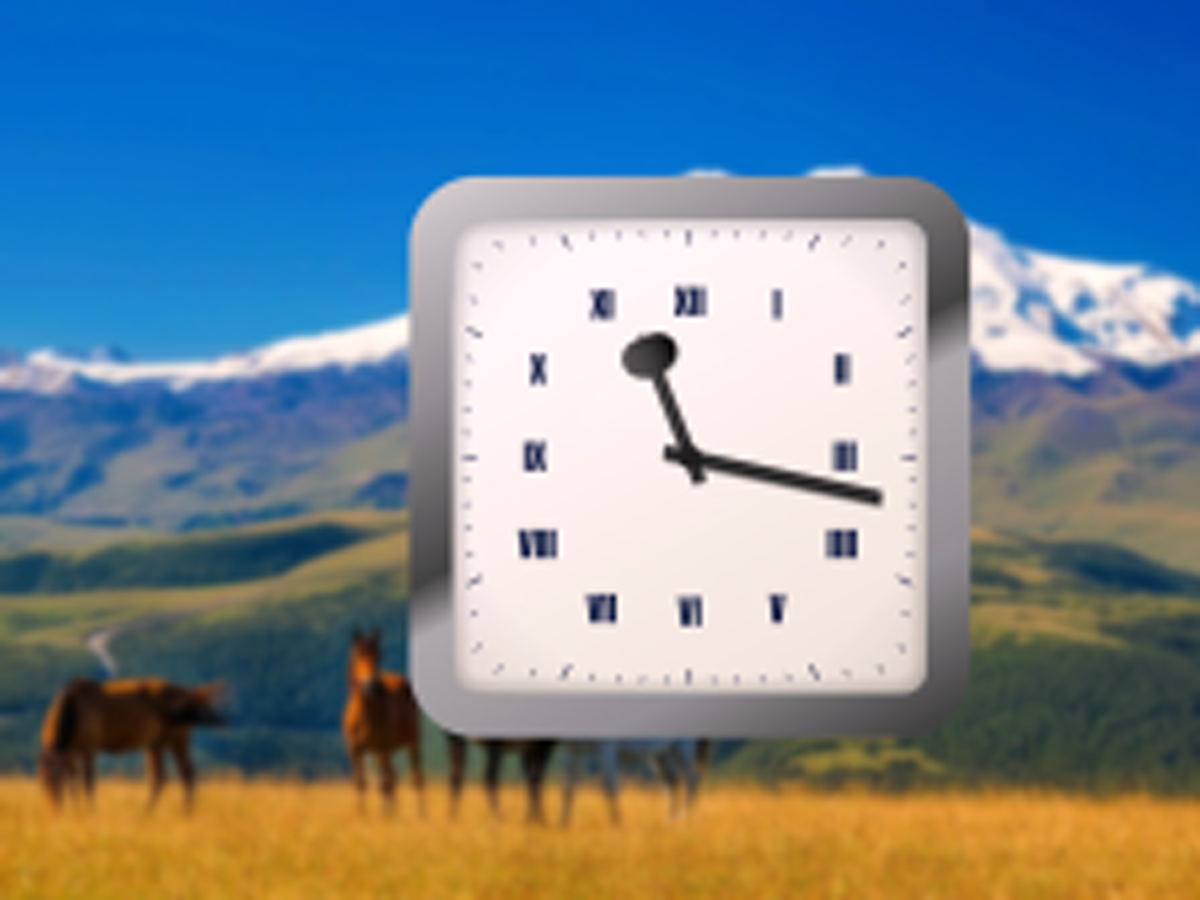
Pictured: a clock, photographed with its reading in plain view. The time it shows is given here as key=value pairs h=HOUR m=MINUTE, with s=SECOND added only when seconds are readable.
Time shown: h=11 m=17
